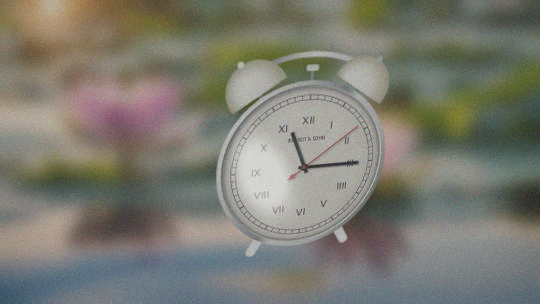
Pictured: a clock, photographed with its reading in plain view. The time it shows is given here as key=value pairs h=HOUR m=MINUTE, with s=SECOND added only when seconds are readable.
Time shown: h=11 m=15 s=9
